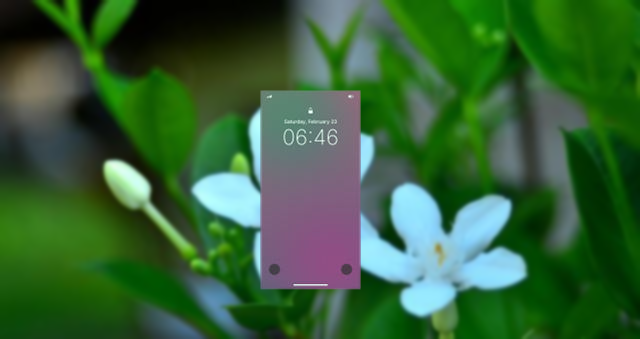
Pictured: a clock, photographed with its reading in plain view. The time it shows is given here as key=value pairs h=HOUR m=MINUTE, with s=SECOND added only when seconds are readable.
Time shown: h=6 m=46
